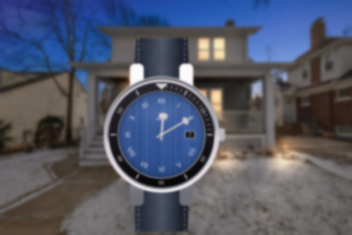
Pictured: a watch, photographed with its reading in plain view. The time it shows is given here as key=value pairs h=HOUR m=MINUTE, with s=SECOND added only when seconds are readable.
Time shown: h=12 m=10
